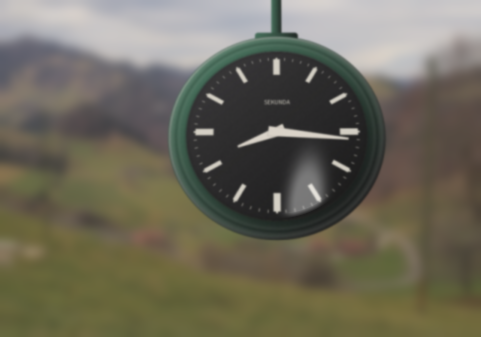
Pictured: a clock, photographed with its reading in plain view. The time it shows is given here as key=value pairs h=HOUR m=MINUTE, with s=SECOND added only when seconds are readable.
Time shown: h=8 m=16
